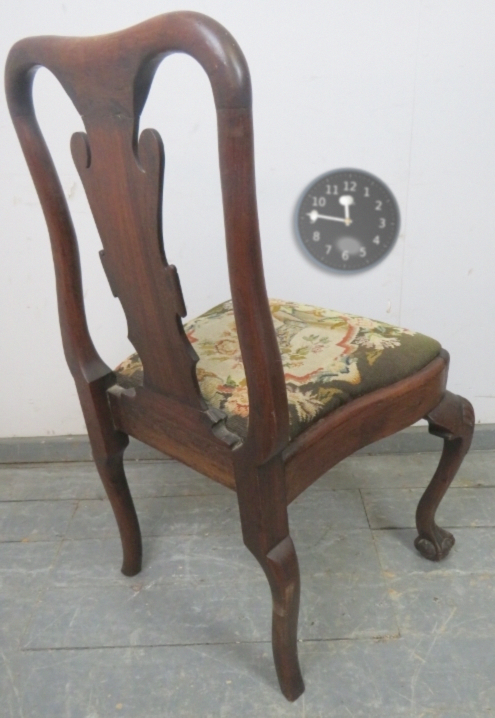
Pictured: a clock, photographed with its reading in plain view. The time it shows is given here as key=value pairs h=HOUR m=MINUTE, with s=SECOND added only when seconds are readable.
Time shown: h=11 m=46
